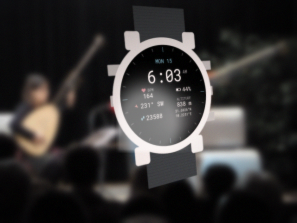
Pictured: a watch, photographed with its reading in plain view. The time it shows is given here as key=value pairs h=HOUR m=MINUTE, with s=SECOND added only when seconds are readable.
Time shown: h=6 m=3
